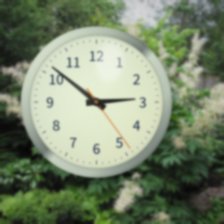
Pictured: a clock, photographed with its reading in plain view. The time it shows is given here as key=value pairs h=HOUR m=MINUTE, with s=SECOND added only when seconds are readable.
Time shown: h=2 m=51 s=24
